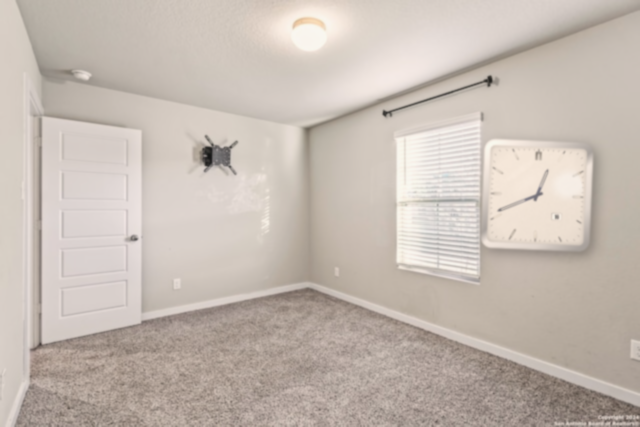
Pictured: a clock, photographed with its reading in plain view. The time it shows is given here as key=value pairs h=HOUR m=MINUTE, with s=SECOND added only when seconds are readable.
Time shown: h=12 m=41
